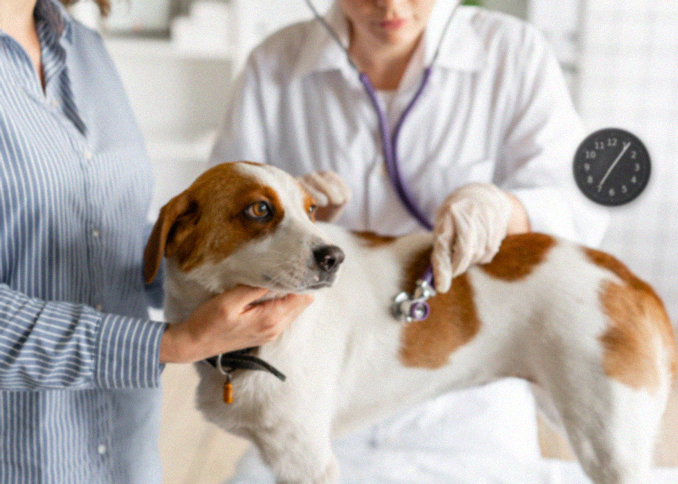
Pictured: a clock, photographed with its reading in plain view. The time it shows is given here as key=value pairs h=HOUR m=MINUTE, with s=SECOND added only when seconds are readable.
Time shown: h=7 m=6
